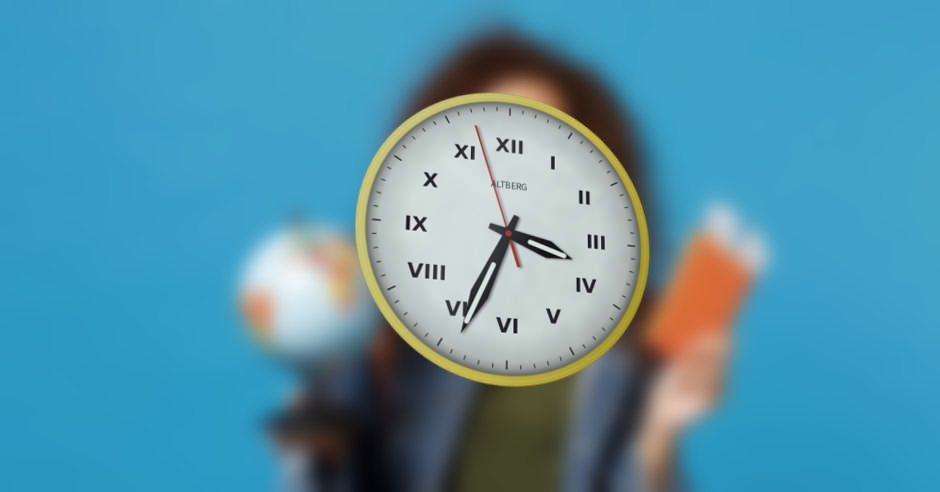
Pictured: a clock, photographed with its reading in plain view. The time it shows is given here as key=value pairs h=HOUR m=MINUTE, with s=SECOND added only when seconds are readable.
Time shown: h=3 m=33 s=57
